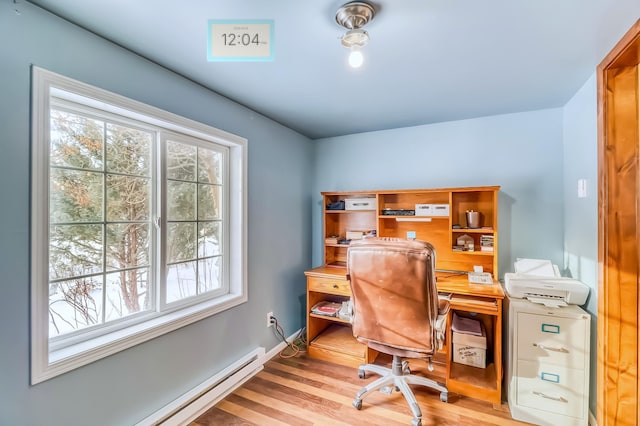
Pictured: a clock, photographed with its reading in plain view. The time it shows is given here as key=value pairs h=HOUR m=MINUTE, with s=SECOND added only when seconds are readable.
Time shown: h=12 m=4
